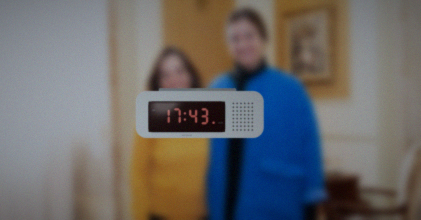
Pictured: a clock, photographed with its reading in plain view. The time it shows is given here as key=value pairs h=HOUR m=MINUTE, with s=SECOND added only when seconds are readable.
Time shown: h=17 m=43
